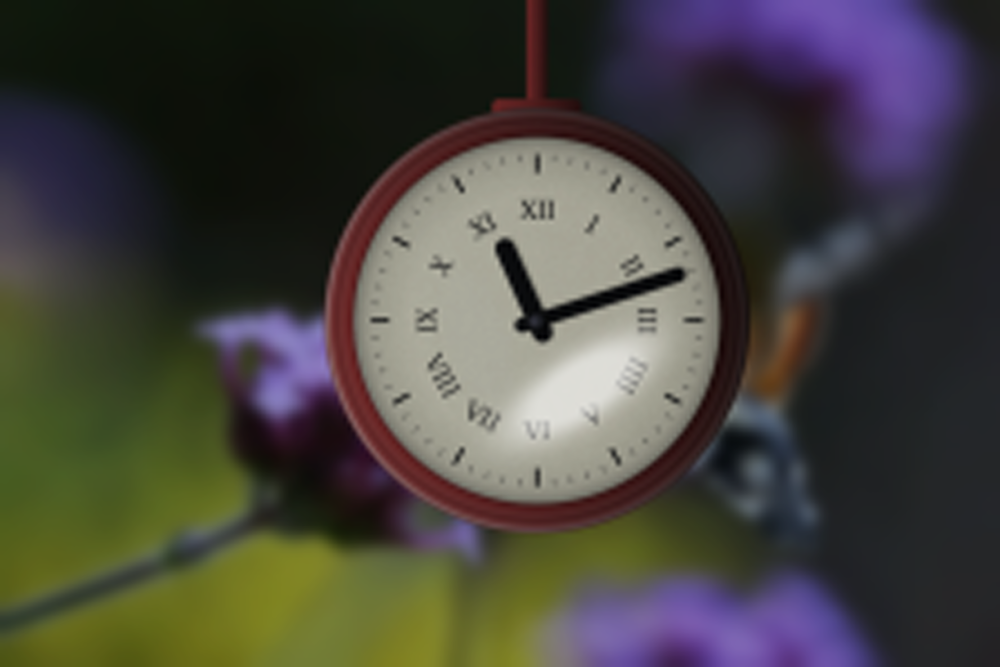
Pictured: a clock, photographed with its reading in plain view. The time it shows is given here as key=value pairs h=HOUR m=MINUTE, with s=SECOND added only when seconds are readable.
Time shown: h=11 m=12
